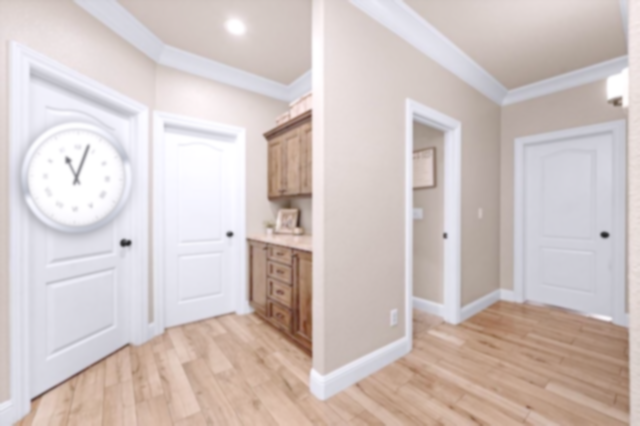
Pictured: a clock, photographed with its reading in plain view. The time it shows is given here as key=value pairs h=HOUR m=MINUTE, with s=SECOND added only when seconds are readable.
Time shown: h=11 m=3
